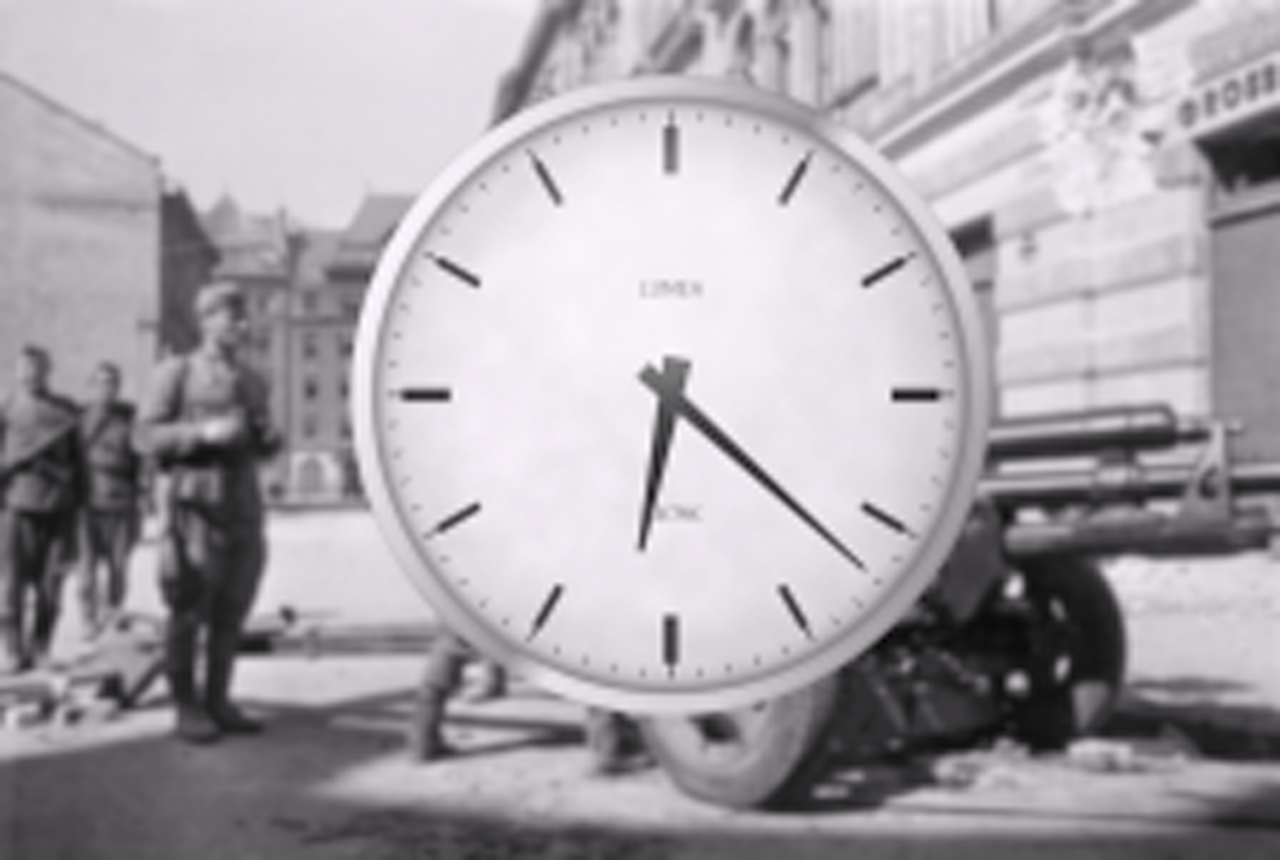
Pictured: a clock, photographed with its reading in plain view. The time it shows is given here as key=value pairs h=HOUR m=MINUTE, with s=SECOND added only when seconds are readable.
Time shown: h=6 m=22
